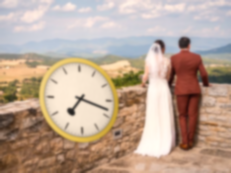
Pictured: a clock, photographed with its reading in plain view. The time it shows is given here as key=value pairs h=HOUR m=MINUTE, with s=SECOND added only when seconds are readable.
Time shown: h=7 m=18
